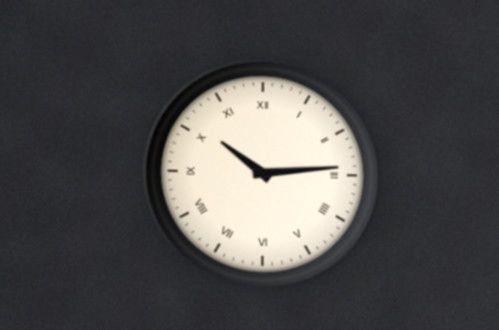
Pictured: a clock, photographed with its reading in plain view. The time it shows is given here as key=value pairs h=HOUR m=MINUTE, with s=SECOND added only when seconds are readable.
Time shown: h=10 m=14
